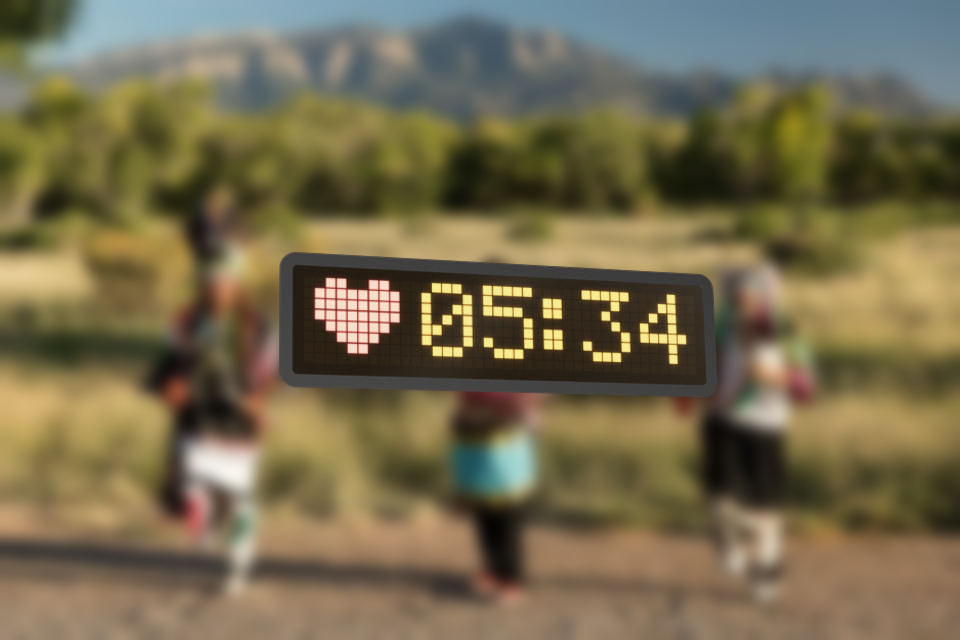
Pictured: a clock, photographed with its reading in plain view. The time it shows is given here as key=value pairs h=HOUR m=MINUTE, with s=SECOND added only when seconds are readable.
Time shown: h=5 m=34
